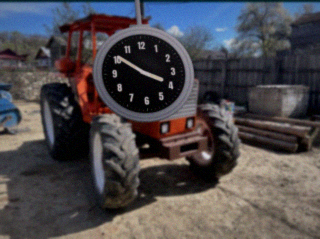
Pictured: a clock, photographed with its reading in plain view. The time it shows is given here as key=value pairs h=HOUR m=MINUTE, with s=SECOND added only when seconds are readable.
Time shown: h=3 m=51
